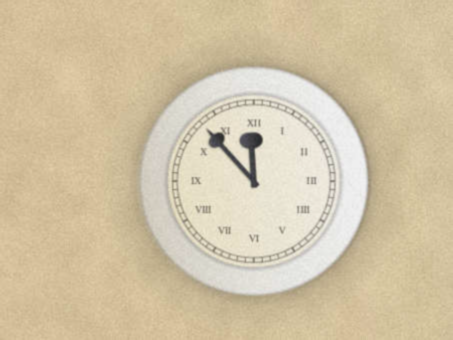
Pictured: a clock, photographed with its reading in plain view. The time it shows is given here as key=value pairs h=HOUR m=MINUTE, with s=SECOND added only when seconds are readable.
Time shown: h=11 m=53
